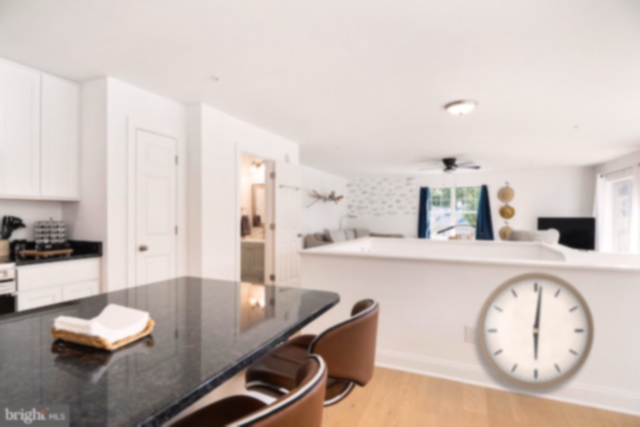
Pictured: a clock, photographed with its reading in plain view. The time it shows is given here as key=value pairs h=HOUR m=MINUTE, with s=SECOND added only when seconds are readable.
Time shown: h=6 m=1
